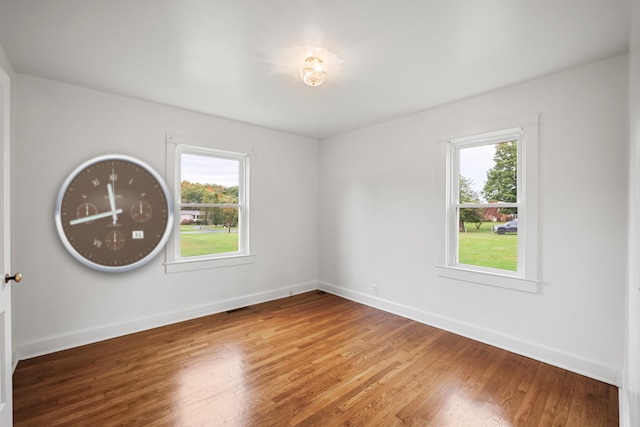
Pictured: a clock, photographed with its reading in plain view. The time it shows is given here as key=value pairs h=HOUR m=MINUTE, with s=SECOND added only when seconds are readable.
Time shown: h=11 m=43
